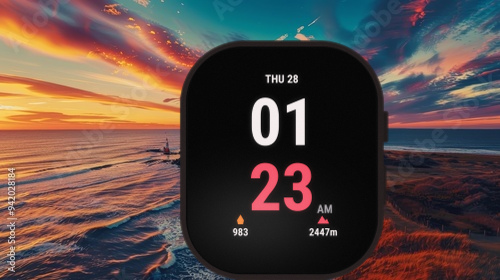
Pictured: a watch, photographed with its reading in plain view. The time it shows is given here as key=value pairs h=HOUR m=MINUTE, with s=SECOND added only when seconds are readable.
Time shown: h=1 m=23
